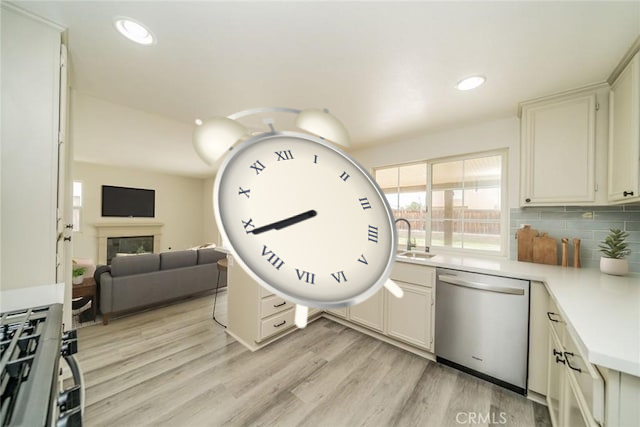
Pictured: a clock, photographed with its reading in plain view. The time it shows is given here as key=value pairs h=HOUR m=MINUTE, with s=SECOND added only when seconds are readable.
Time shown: h=8 m=44
